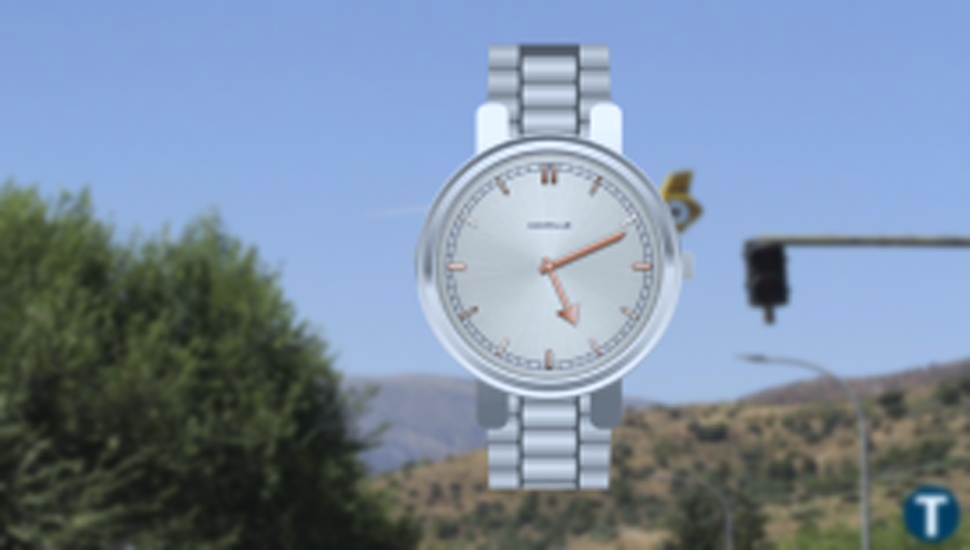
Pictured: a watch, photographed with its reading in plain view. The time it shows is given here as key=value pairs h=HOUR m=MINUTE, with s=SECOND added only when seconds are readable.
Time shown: h=5 m=11
